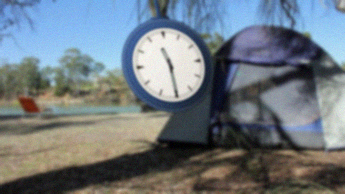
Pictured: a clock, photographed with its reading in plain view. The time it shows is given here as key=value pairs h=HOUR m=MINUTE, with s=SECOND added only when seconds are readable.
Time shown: h=11 m=30
